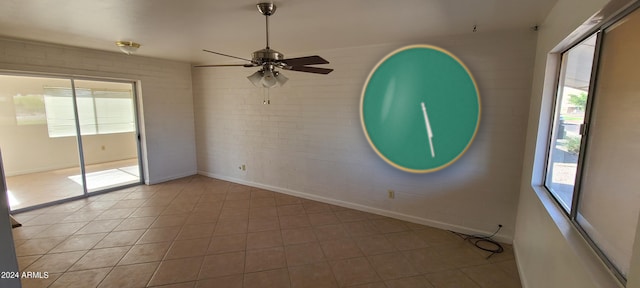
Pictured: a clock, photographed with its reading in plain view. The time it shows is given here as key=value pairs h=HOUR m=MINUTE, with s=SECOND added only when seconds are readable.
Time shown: h=5 m=28
